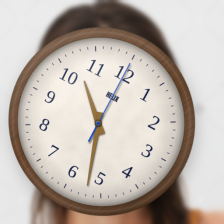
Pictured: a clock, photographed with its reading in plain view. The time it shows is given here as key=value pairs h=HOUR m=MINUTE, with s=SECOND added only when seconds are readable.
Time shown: h=10 m=27 s=0
